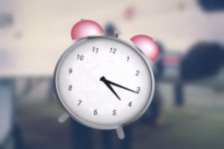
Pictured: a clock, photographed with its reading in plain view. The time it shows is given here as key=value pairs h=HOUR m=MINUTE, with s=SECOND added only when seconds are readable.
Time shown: h=4 m=16
